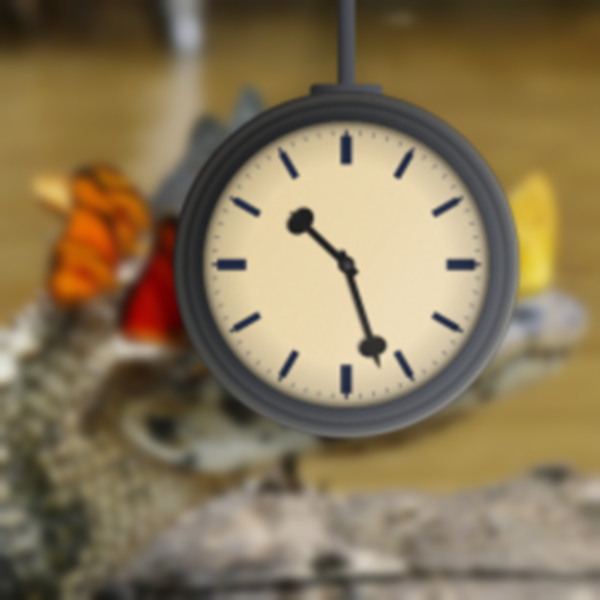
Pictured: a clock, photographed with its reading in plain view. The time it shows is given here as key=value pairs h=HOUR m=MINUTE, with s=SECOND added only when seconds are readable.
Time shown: h=10 m=27
